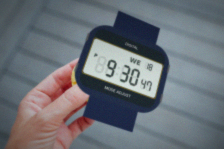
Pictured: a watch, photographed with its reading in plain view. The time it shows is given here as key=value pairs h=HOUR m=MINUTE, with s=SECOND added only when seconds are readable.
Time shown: h=9 m=30 s=47
